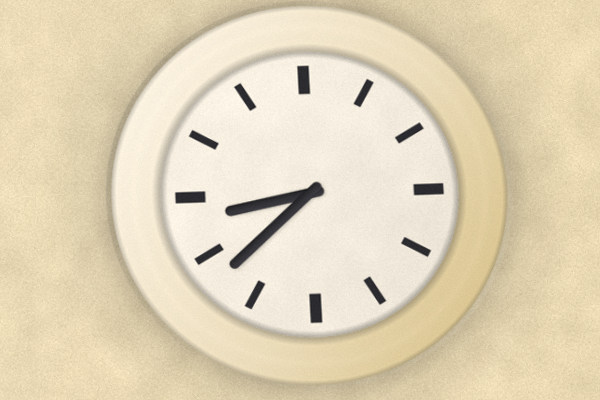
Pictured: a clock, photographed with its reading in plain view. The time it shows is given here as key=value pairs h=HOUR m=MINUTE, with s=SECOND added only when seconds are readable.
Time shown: h=8 m=38
